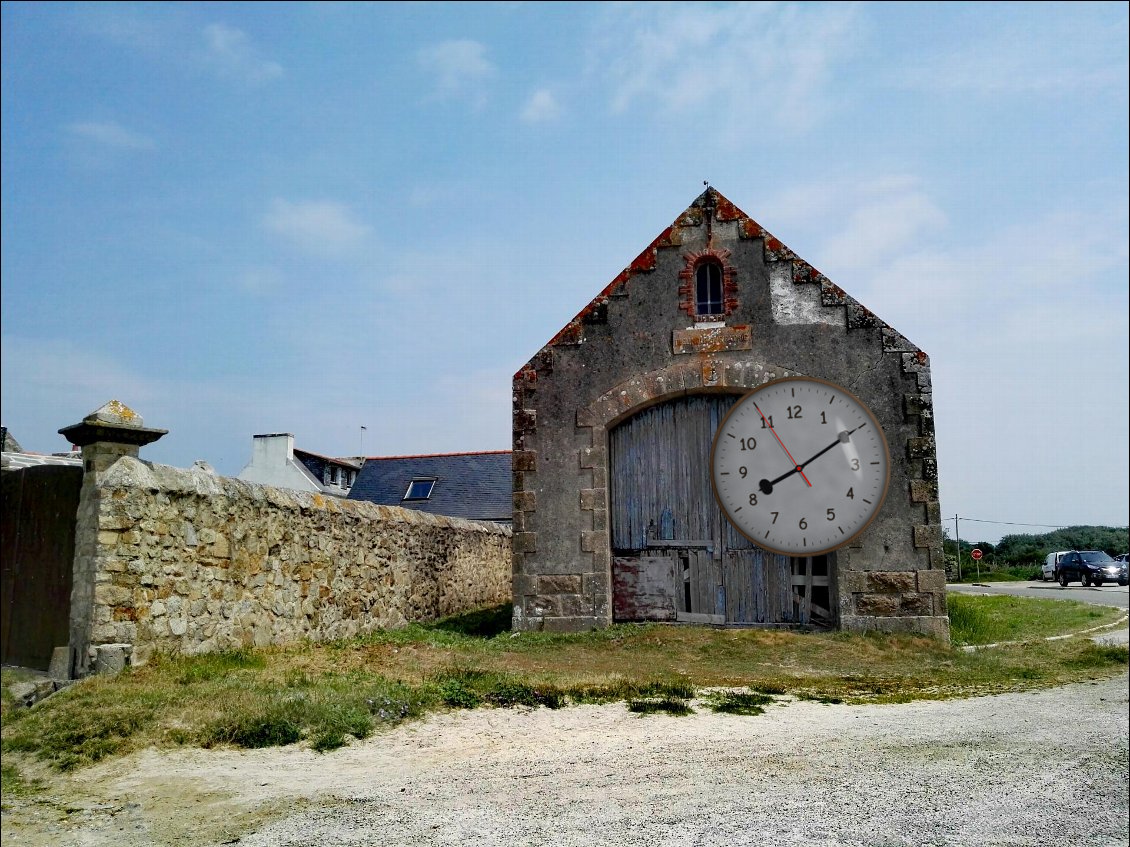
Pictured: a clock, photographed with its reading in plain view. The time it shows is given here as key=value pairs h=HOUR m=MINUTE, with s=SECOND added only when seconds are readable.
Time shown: h=8 m=9 s=55
